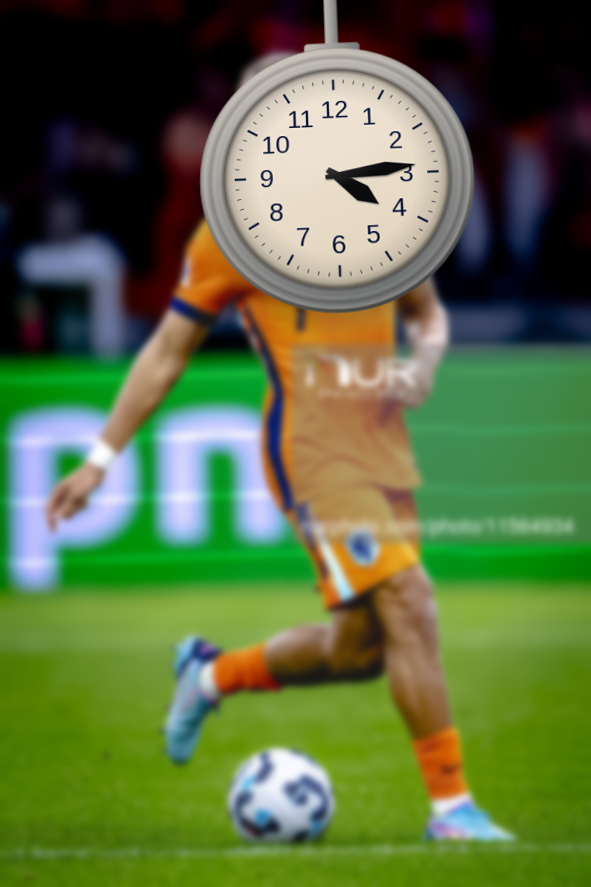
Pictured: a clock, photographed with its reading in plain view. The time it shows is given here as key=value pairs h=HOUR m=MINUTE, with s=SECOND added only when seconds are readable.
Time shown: h=4 m=14
